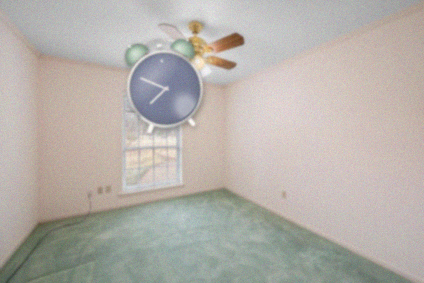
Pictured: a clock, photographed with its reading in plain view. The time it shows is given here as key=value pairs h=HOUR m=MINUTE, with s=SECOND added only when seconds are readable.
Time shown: h=7 m=50
